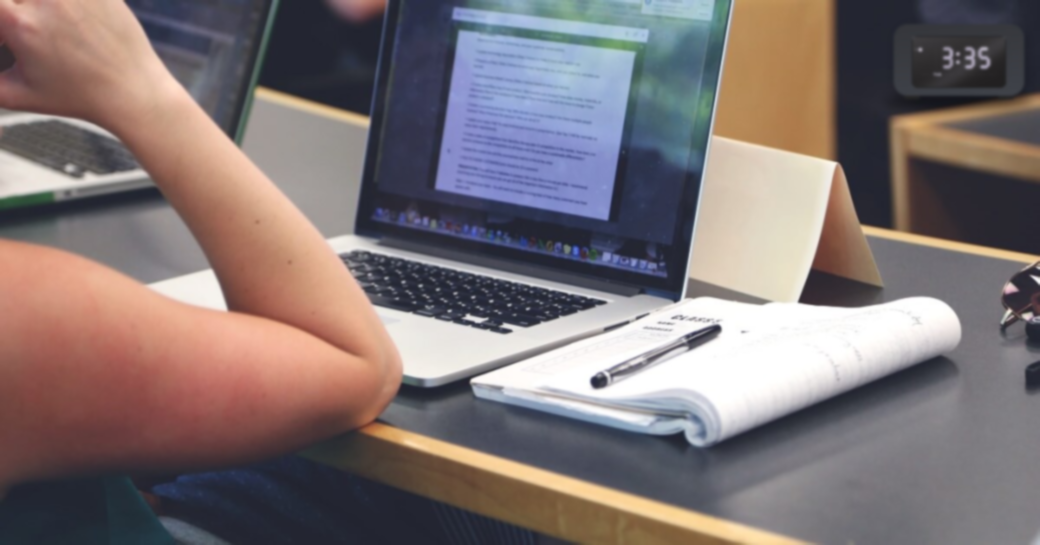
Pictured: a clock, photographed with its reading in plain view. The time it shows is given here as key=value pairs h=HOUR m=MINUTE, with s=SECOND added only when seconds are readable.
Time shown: h=3 m=35
